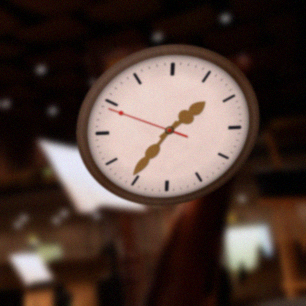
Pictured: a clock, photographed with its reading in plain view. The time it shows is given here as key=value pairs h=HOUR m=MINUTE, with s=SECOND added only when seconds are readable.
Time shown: h=1 m=35 s=49
